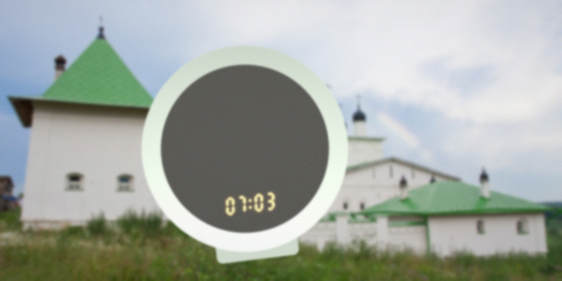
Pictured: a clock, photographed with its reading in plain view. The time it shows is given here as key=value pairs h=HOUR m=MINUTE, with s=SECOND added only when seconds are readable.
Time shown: h=7 m=3
